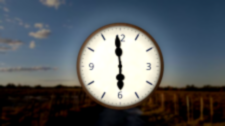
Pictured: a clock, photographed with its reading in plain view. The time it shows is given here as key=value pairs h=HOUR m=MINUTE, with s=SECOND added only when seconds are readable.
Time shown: h=5 m=59
